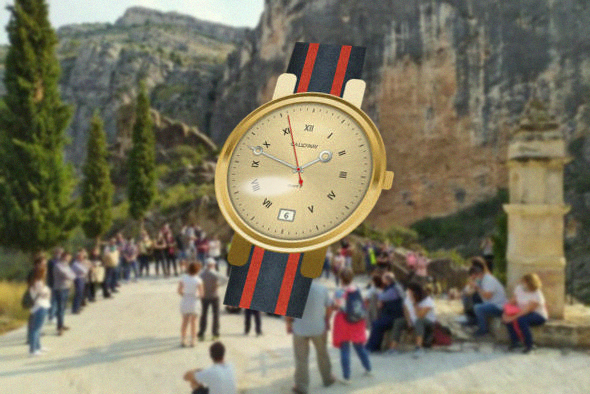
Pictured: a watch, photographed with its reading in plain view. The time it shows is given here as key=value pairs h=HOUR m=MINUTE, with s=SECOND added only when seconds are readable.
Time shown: h=1 m=47 s=56
